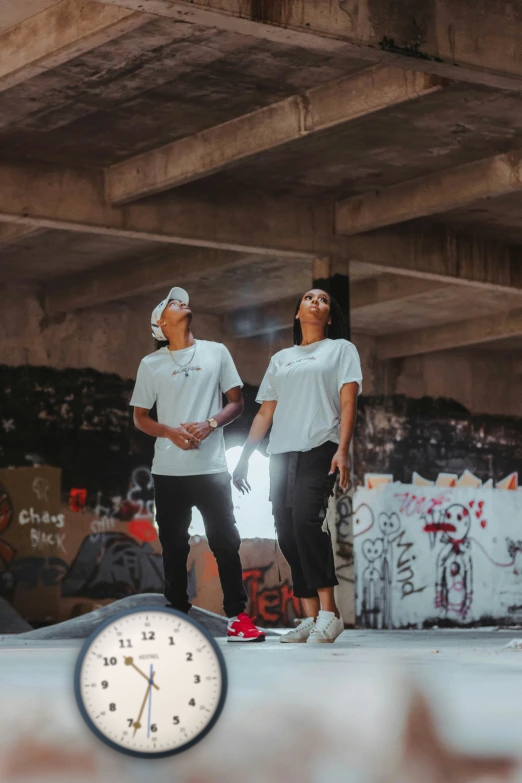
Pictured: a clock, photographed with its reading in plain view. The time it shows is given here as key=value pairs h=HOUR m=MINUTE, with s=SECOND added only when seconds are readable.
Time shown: h=10 m=33 s=31
